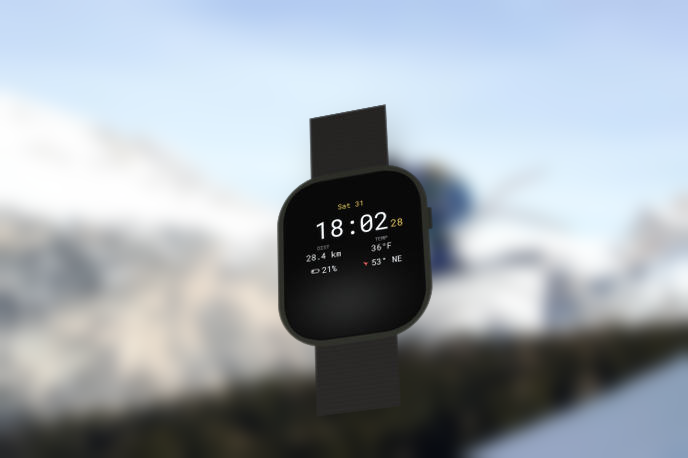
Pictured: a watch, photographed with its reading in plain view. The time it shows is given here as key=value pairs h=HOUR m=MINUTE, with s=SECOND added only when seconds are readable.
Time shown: h=18 m=2 s=28
